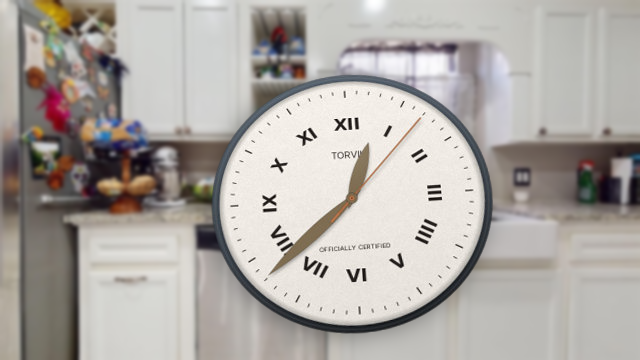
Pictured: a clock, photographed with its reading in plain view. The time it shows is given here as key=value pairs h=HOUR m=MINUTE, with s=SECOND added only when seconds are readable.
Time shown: h=12 m=38 s=7
